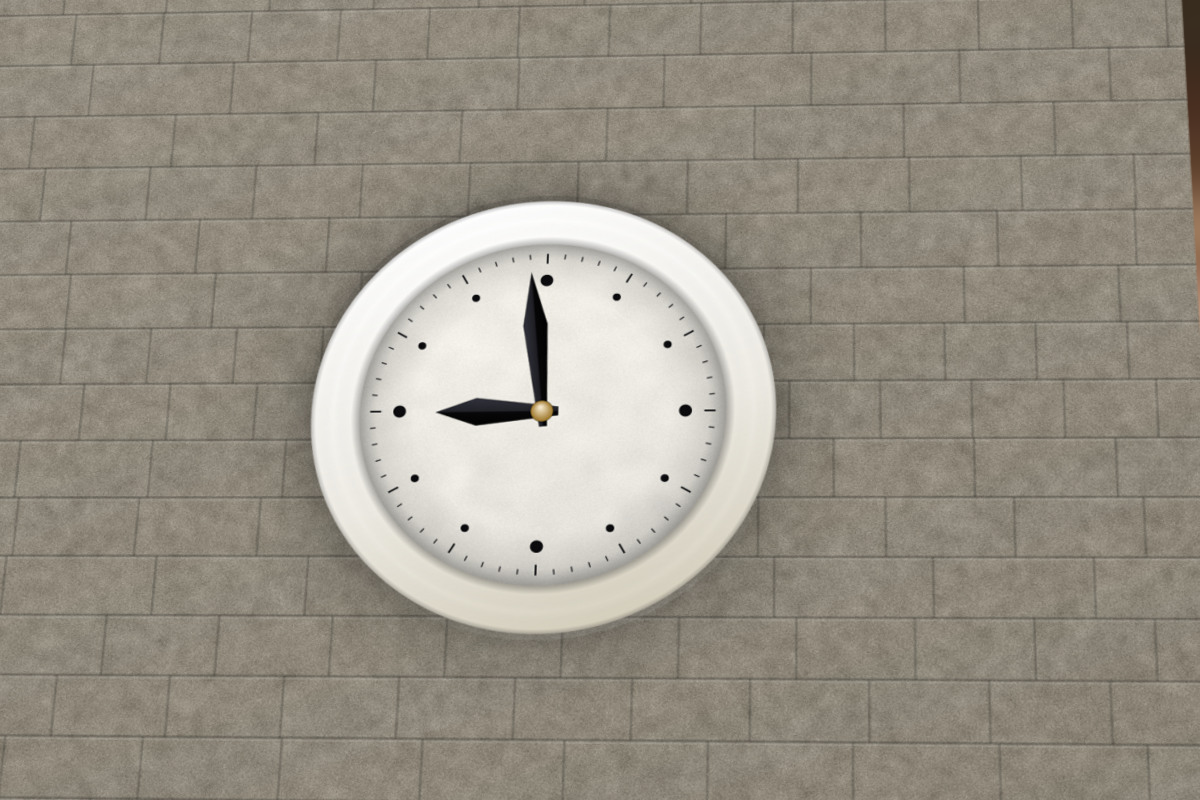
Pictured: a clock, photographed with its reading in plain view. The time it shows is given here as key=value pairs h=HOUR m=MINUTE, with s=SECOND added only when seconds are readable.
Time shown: h=8 m=59
